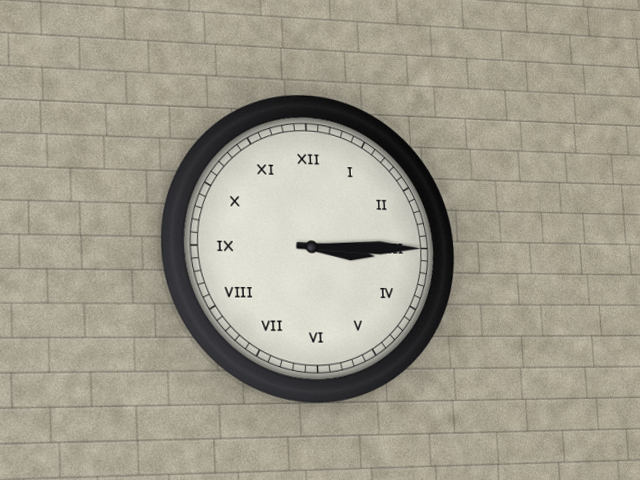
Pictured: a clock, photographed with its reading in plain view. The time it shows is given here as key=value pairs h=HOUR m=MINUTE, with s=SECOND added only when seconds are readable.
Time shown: h=3 m=15
